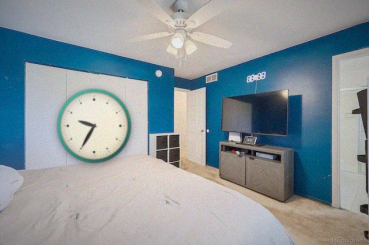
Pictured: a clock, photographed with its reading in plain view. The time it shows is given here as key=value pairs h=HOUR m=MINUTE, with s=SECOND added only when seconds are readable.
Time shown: h=9 m=35
